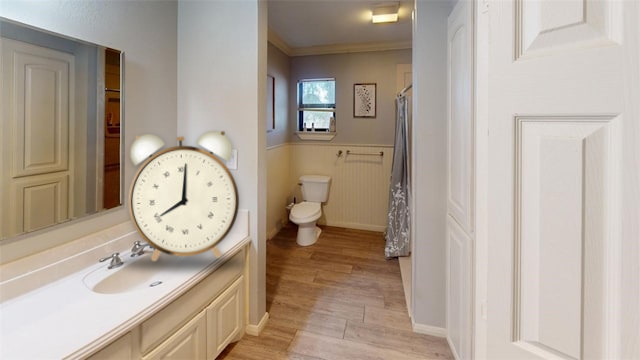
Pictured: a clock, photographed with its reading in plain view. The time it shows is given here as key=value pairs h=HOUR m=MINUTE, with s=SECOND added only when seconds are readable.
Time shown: h=8 m=1
